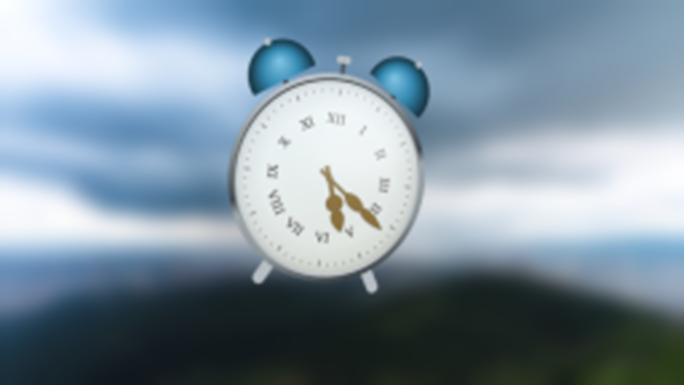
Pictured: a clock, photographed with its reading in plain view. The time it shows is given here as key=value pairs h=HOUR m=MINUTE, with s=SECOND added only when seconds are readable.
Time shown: h=5 m=21
